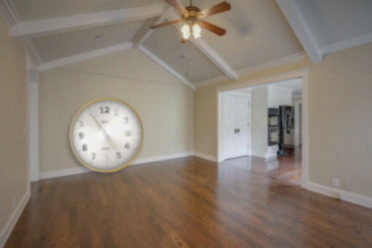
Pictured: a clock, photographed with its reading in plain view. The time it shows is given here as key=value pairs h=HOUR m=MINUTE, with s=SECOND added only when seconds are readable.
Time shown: h=4 m=54
